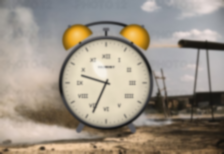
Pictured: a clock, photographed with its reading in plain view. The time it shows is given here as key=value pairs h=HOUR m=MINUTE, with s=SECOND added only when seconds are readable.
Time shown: h=9 m=34
